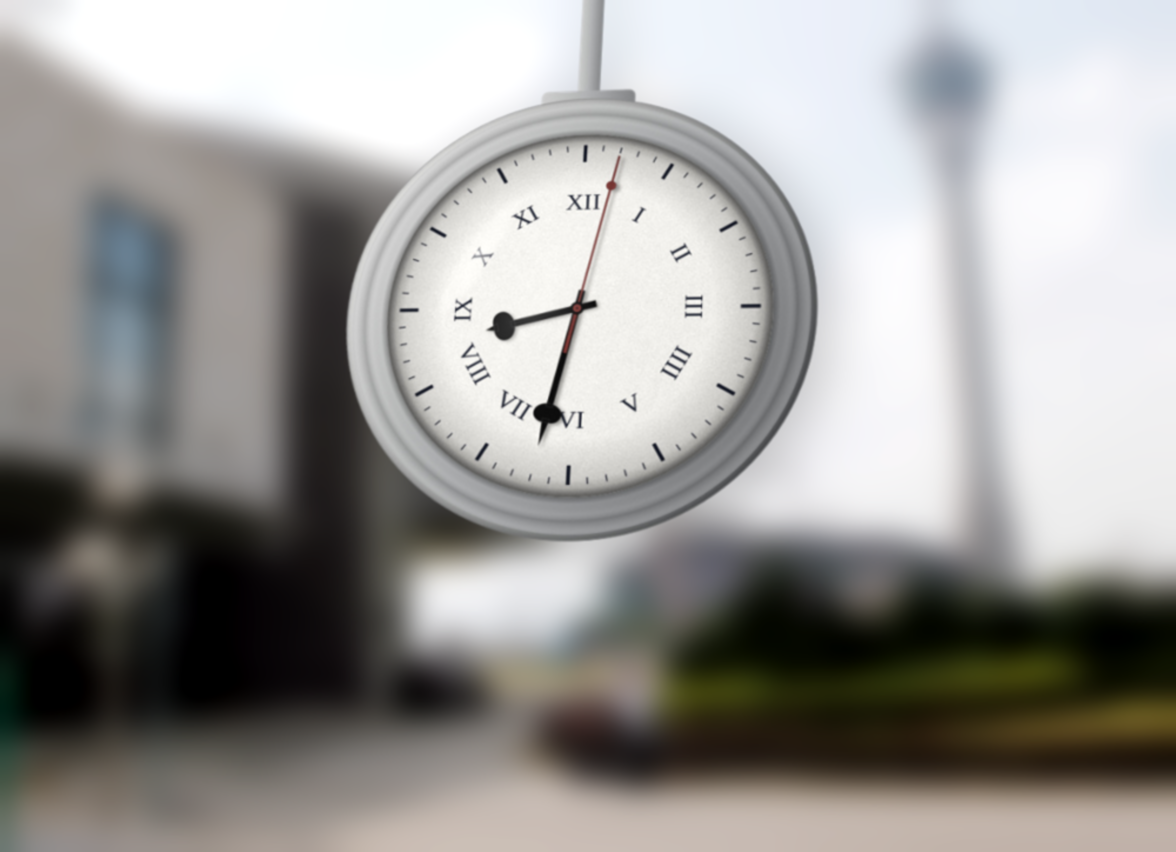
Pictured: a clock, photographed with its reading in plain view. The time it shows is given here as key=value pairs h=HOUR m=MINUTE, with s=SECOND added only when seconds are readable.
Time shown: h=8 m=32 s=2
